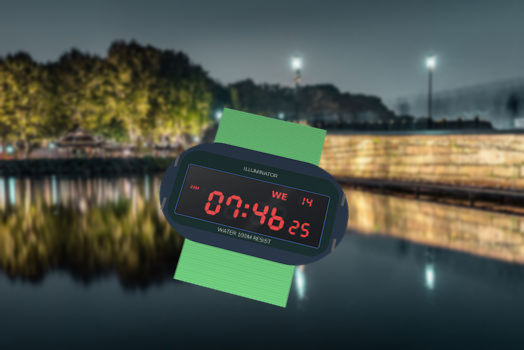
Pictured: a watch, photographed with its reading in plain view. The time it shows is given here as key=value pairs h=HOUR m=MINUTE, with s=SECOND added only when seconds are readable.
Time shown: h=7 m=46 s=25
